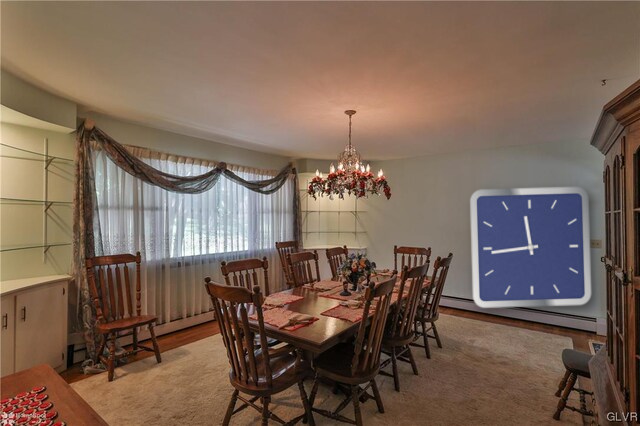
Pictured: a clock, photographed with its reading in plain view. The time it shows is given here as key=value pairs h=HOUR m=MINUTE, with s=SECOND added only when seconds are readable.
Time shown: h=11 m=44
